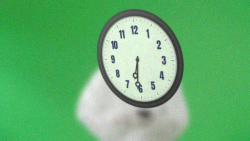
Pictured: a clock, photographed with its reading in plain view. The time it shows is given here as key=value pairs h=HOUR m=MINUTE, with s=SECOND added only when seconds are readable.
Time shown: h=6 m=31
